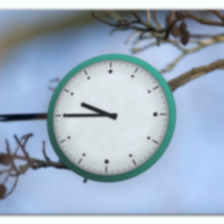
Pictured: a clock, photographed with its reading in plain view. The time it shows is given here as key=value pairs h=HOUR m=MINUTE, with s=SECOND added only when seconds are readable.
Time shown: h=9 m=45
